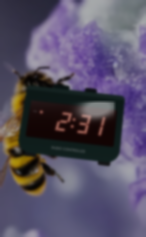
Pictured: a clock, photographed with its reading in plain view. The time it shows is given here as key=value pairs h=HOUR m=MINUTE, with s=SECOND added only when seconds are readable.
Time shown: h=2 m=31
